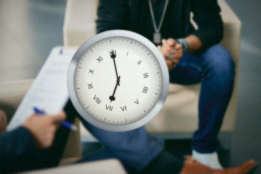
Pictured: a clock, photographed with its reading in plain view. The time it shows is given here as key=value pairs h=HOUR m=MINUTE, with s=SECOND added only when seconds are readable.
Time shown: h=7 m=0
